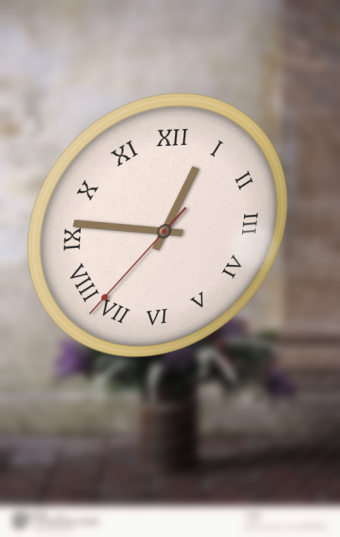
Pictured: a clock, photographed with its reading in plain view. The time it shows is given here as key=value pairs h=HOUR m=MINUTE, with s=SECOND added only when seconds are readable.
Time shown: h=12 m=46 s=37
